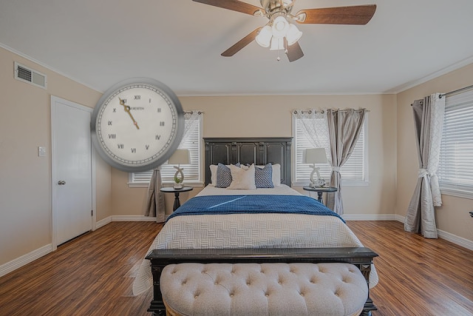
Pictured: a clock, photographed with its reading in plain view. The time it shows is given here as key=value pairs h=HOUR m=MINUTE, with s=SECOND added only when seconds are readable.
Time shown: h=10 m=54
